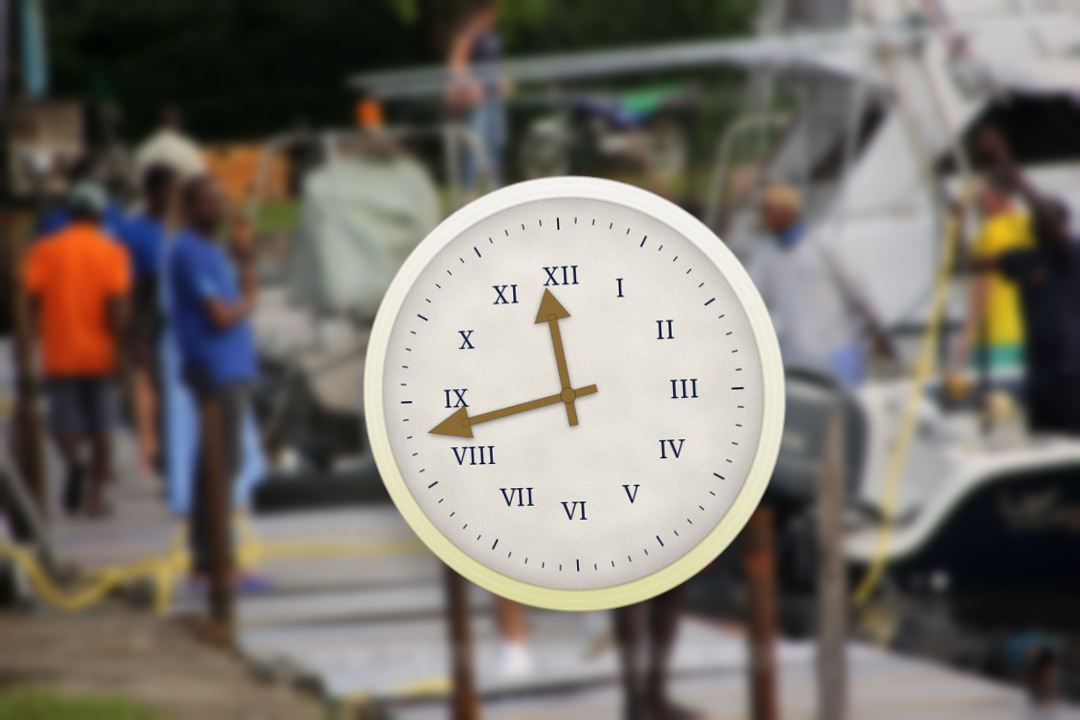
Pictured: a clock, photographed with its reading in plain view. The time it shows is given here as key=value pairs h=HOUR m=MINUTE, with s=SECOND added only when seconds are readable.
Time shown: h=11 m=43
